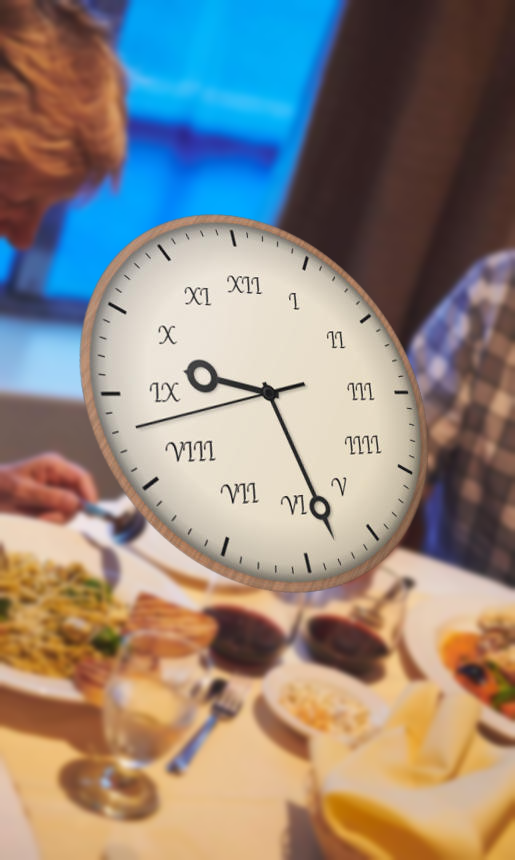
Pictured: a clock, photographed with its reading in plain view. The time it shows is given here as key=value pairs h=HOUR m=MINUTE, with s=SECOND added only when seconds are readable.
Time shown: h=9 m=27 s=43
